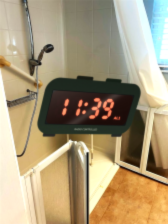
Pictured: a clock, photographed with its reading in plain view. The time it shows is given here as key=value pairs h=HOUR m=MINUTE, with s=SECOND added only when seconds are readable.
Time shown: h=11 m=39
